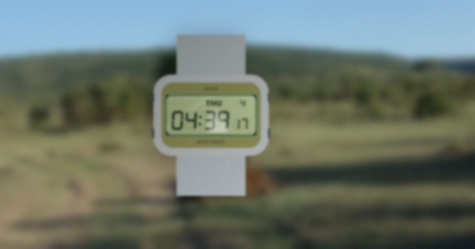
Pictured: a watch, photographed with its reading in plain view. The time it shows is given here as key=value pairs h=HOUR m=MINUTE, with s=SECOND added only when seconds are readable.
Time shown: h=4 m=39
